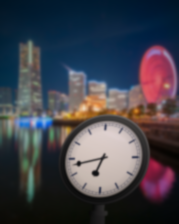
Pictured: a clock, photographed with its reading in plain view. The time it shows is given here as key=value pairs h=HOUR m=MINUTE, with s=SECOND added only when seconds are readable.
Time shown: h=6 m=43
